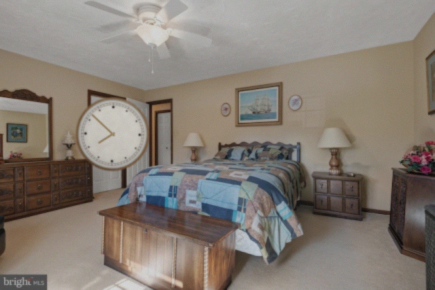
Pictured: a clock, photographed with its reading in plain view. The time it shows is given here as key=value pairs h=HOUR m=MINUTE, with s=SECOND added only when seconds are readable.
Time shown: h=7 m=52
